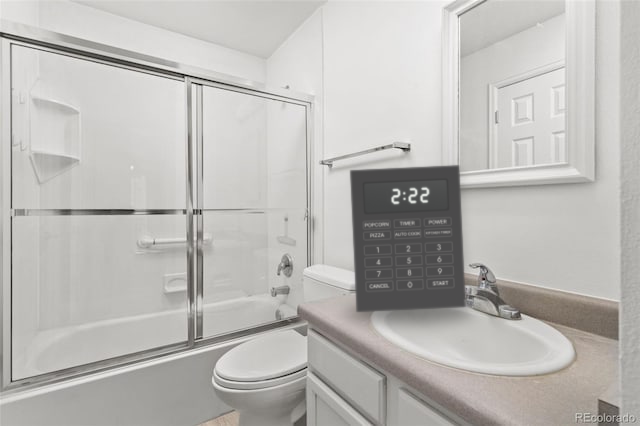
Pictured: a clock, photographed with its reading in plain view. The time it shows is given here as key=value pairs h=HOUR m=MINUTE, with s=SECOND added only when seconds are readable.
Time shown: h=2 m=22
